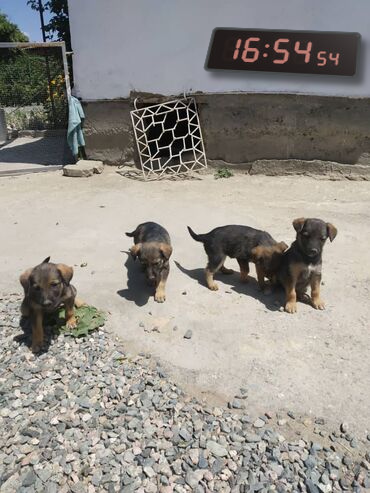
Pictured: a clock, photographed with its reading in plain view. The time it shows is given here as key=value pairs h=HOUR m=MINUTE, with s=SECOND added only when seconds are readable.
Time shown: h=16 m=54 s=54
